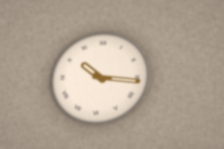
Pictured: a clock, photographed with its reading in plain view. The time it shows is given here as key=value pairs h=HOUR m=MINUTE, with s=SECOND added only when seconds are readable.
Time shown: h=10 m=16
